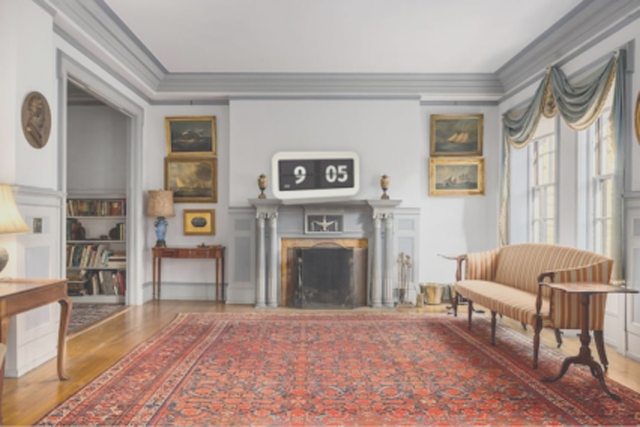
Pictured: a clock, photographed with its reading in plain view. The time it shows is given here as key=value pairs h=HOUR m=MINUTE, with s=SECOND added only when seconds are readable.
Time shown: h=9 m=5
